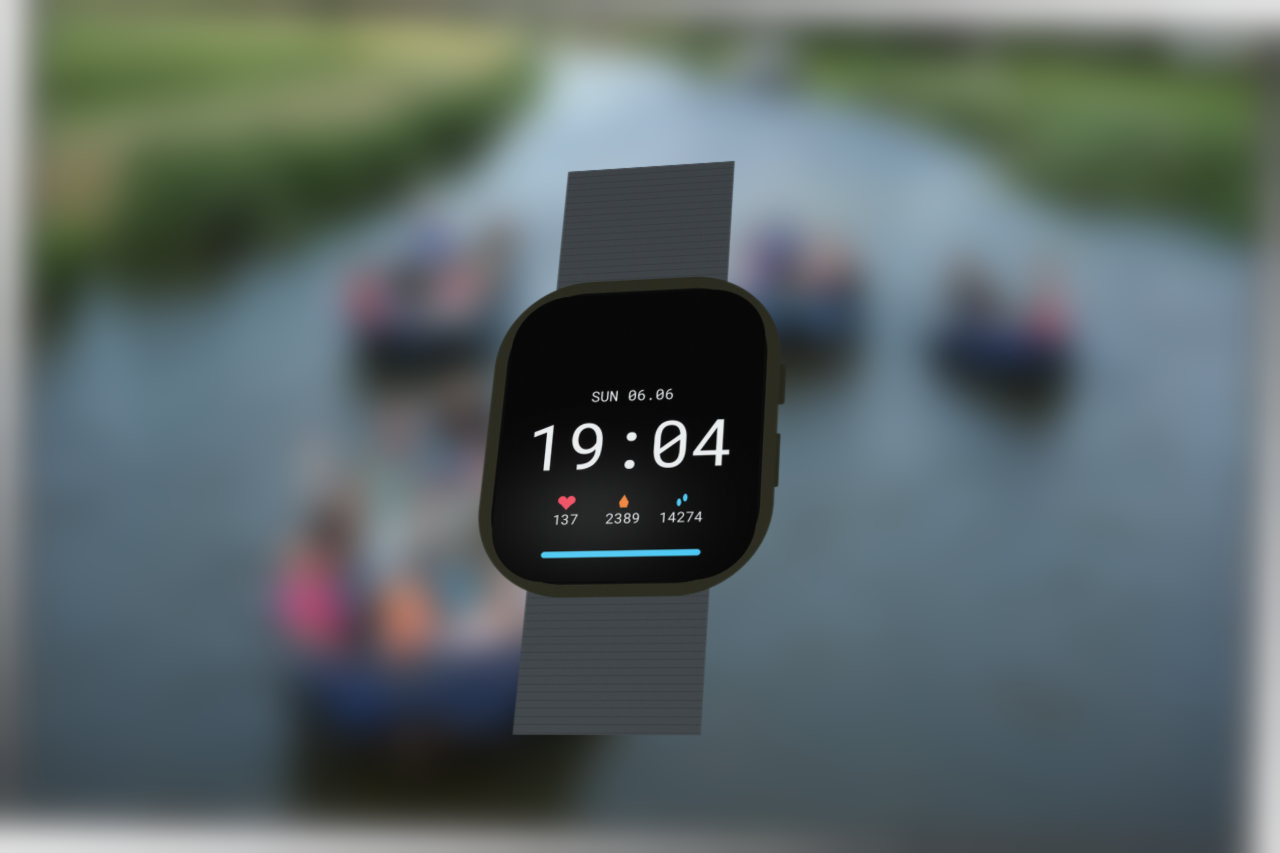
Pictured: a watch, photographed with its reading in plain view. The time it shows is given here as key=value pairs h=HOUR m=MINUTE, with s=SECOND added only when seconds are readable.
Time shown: h=19 m=4
